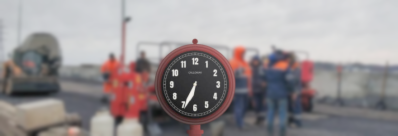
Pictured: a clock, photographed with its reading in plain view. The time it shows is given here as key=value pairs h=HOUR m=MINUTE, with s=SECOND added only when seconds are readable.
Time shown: h=6 m=34
